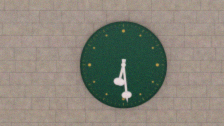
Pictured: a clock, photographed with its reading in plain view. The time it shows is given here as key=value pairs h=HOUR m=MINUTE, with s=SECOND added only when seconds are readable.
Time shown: h=6 m=29
